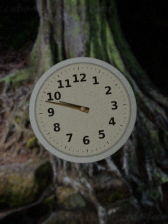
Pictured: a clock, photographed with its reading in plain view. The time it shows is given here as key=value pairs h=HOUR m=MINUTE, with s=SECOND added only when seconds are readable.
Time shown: h=9 m=48
